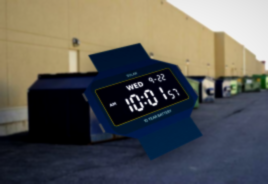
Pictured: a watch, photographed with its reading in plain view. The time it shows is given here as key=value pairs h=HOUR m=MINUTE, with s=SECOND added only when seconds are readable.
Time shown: h=10 m=1
